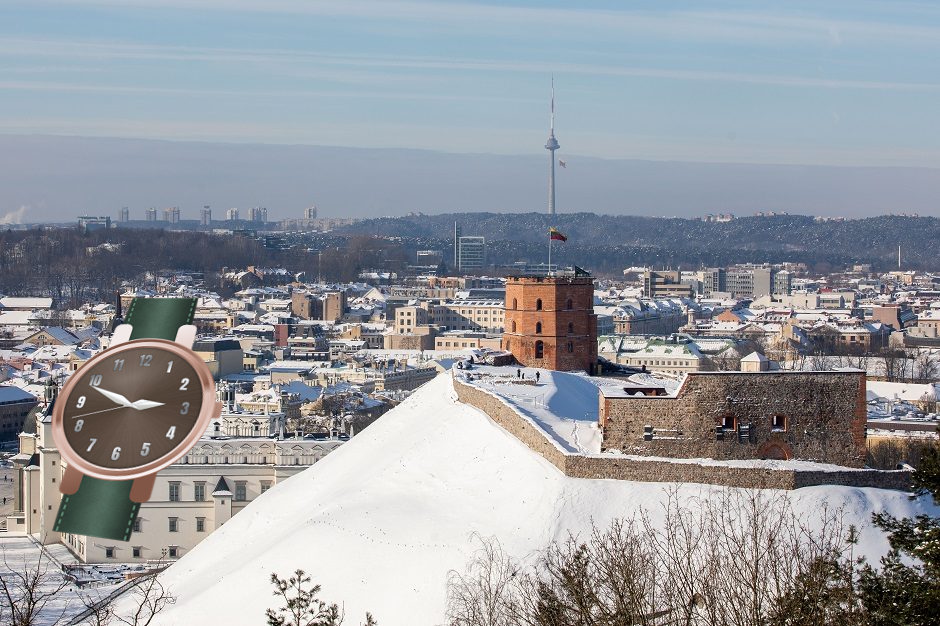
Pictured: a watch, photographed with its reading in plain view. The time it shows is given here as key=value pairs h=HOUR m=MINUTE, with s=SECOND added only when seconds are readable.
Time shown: h=2 m=48 s=42
